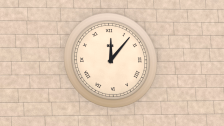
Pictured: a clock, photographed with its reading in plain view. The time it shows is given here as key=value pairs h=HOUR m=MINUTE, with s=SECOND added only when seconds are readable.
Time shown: h=12 m=7
